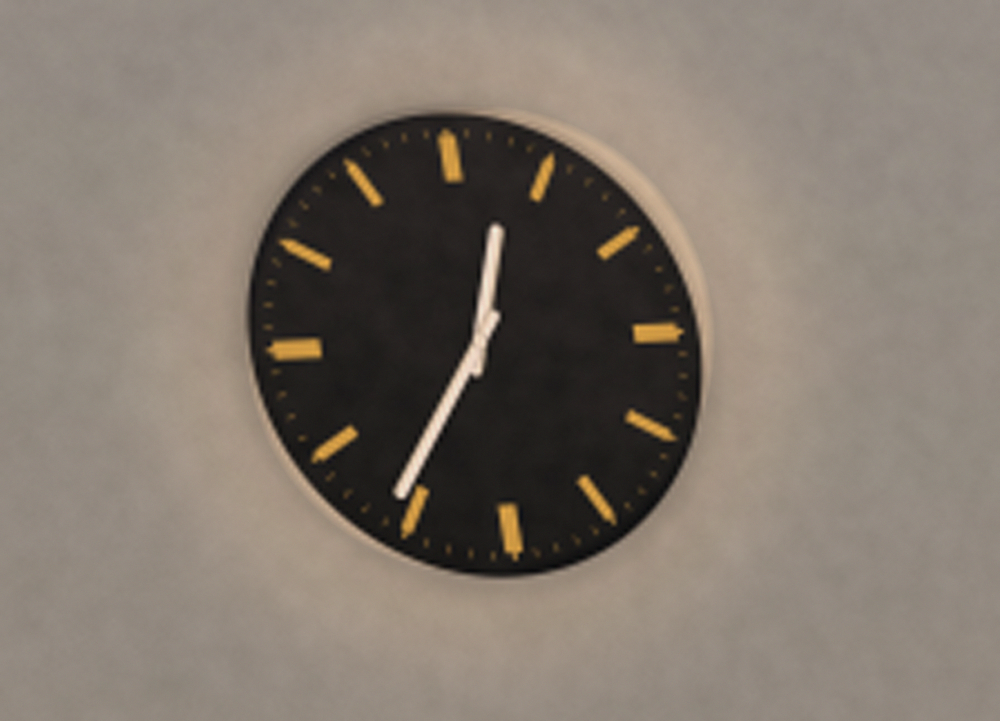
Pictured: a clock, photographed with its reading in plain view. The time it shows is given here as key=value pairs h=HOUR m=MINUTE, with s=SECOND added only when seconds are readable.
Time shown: h=12 m=36
